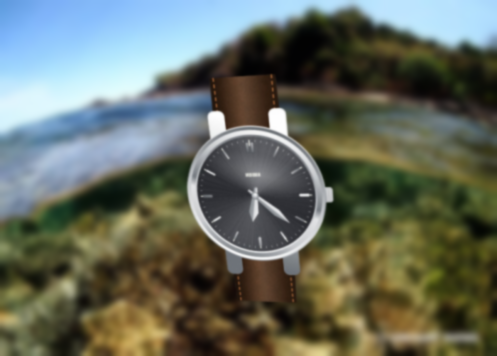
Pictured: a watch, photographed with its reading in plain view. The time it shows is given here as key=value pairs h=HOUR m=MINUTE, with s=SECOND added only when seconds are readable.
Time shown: h=6 m=22
